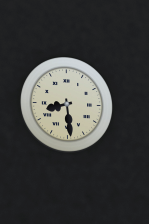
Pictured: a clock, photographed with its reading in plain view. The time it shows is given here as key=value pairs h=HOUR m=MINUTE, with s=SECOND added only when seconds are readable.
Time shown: h=8 m=29
